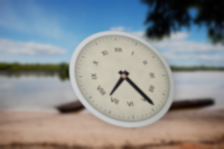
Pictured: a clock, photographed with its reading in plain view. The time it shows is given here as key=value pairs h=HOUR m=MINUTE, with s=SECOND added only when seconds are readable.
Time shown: h=7 m=24
